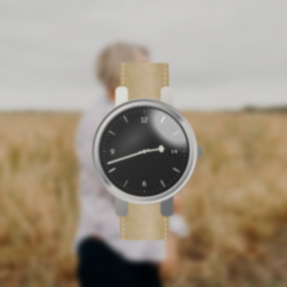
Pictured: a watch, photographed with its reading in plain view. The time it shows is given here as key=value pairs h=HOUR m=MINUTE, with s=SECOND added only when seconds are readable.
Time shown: h=2 m=42
